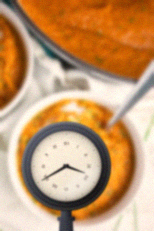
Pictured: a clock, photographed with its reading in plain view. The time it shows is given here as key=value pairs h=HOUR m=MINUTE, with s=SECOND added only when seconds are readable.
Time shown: h=3 m=40
